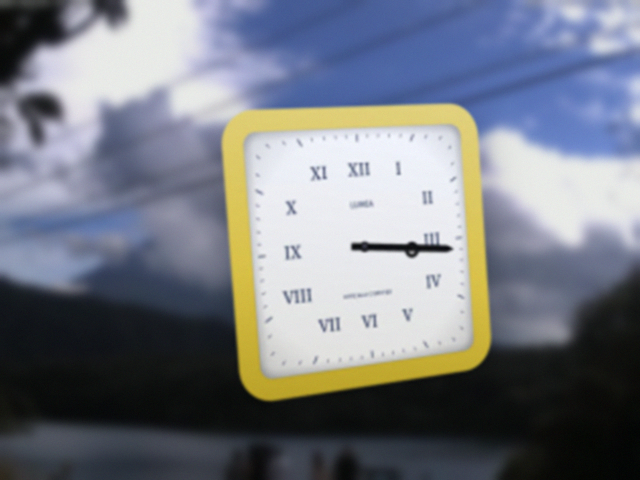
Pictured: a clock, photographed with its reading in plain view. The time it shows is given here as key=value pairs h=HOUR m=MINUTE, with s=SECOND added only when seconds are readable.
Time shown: h=3 m=16
